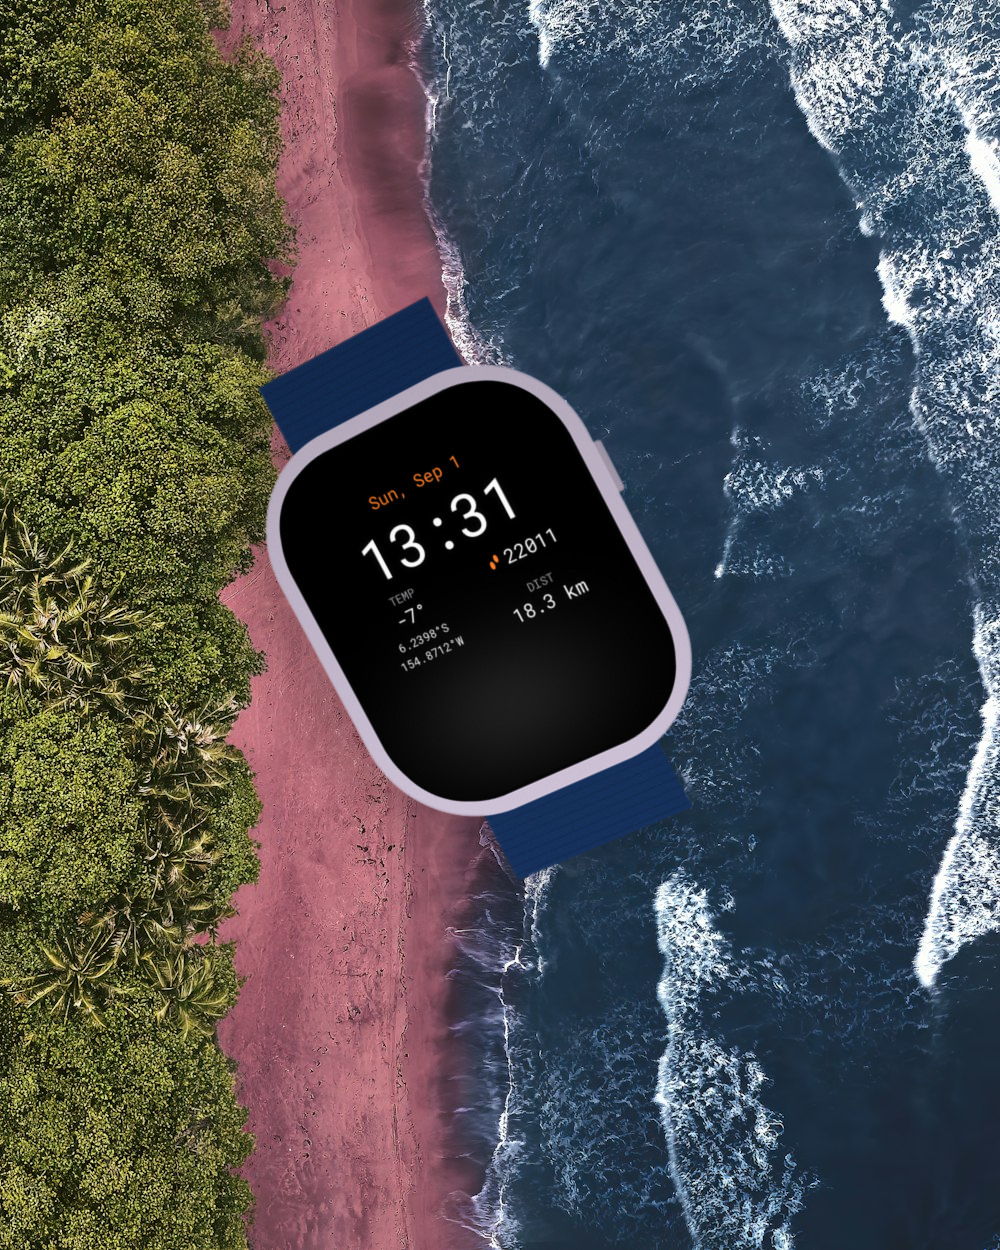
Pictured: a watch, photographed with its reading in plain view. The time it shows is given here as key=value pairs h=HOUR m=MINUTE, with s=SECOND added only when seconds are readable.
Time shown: h=13 m=31
